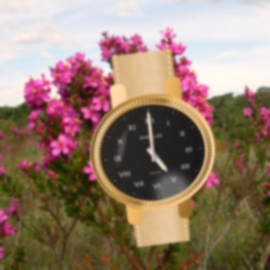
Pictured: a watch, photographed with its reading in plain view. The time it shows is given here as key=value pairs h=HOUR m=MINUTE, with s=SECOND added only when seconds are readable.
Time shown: h=5 m=0
